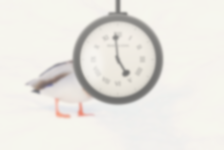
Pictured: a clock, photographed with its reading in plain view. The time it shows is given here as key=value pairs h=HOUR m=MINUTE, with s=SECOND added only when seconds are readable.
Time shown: h=4 m=59
